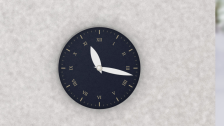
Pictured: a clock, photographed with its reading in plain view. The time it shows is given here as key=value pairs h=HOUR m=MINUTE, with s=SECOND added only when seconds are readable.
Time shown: h=11 m=17
